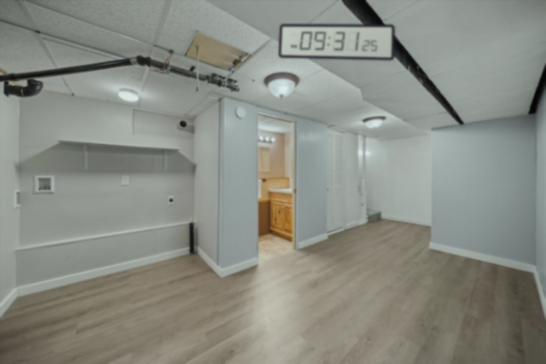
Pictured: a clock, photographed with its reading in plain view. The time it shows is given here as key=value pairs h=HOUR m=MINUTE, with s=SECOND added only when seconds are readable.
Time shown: h=9 m=31
